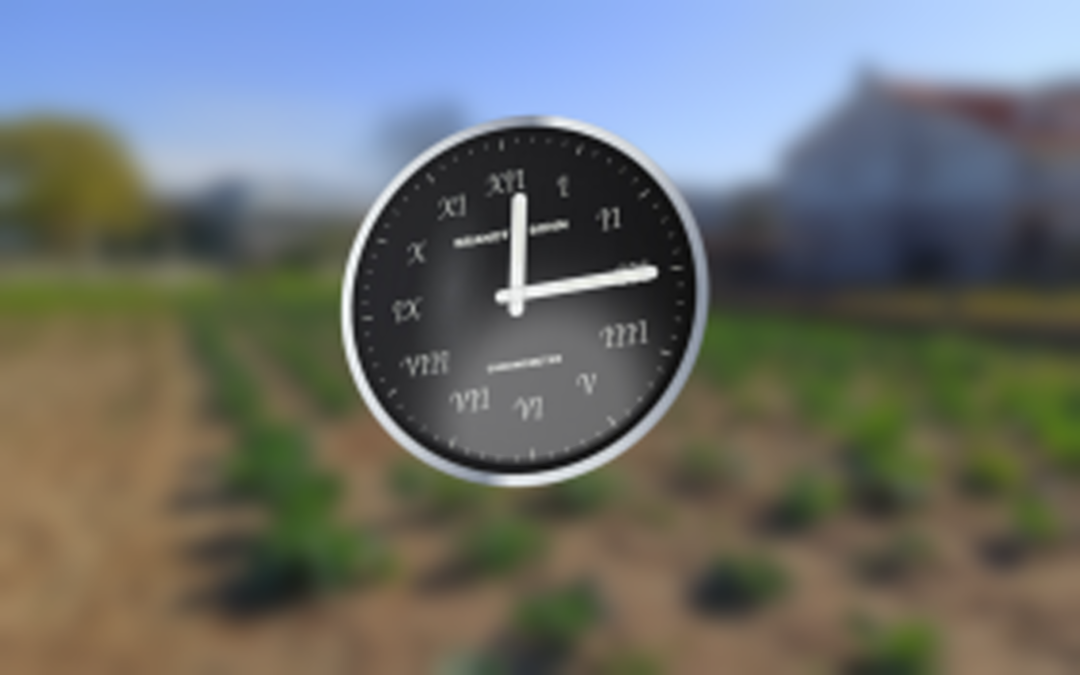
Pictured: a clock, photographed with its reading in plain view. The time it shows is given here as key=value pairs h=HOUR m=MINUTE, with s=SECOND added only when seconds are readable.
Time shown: h=12 m=15
